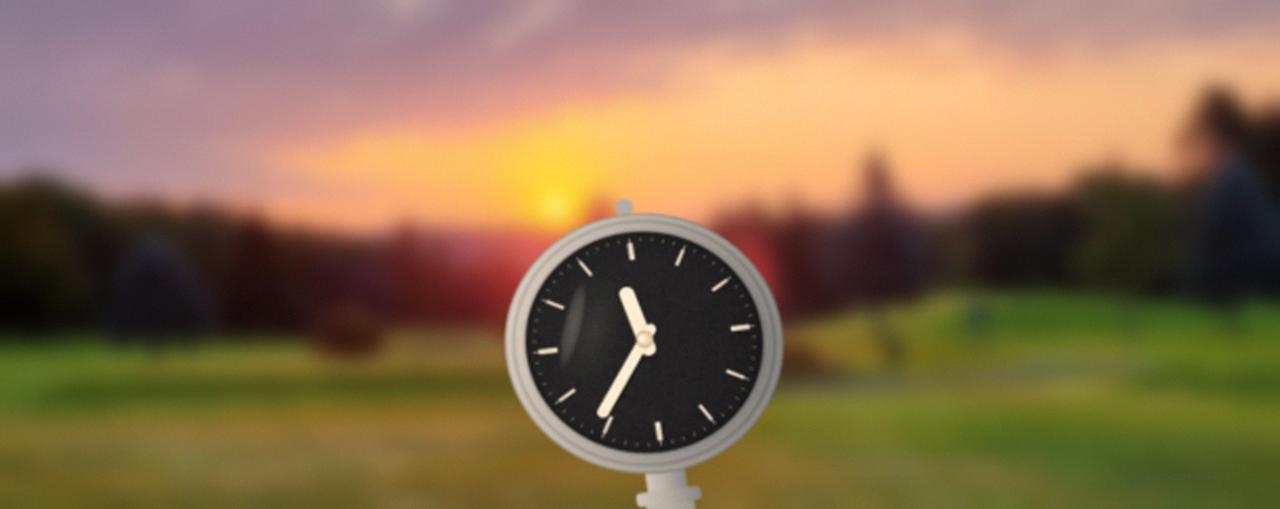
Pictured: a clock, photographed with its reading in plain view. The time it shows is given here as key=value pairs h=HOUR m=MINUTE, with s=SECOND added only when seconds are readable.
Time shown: h=11 m=36
